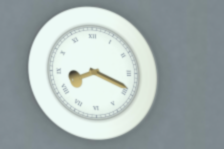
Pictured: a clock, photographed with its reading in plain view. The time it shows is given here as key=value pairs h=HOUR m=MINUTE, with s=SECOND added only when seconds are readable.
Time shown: h=8 m=19
